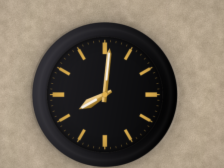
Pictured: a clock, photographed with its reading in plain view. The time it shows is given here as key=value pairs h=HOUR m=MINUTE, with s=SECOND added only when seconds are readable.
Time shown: h=8 m=1
